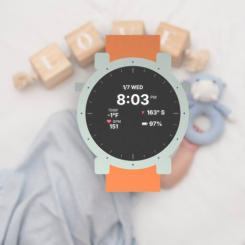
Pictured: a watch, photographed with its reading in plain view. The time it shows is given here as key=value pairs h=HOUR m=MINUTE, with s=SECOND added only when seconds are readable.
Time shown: h=8 m=3
